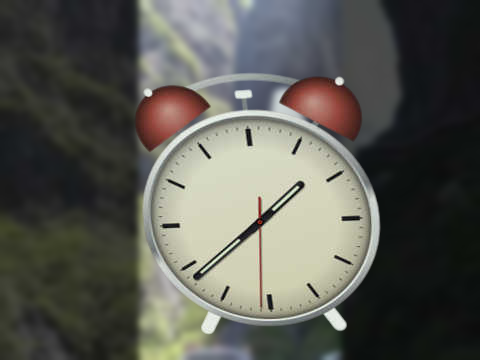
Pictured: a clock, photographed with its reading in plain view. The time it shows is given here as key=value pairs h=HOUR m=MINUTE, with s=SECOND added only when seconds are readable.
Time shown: h=1 m=38 s=31
